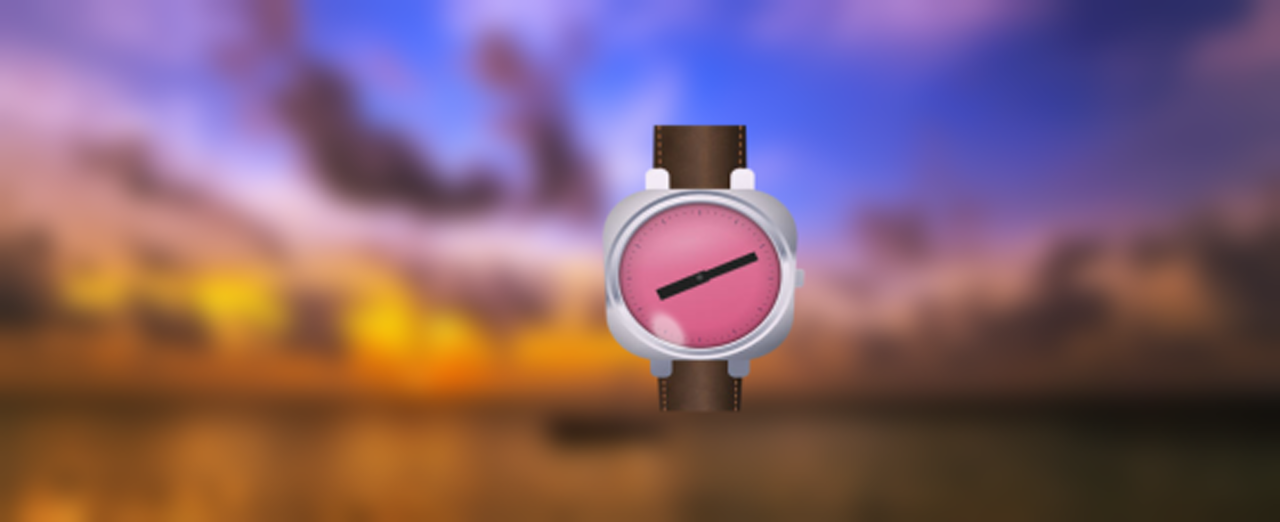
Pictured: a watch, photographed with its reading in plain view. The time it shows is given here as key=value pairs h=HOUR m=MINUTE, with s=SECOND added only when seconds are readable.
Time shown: h=8 m=11
